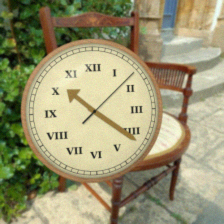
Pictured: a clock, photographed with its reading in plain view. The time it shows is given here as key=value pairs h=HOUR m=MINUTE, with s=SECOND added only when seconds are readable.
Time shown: h=10 m=21 s=8
